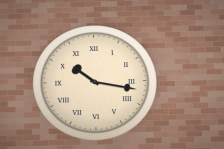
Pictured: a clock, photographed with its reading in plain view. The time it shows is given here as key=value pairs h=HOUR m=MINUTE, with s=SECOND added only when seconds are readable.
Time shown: h=10 m=17
